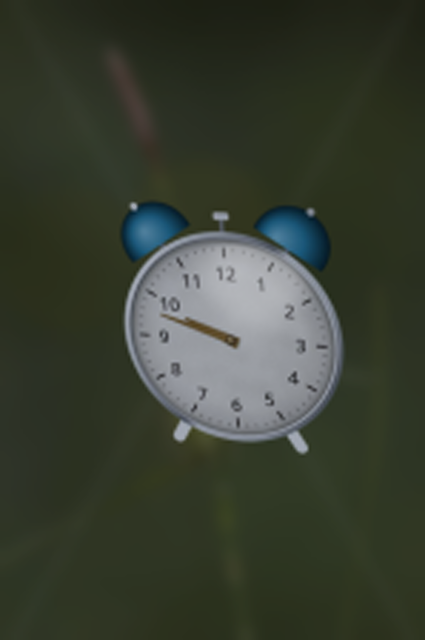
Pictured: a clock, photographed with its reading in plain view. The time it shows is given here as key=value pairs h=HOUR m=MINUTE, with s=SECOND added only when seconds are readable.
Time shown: h=9 m=48
